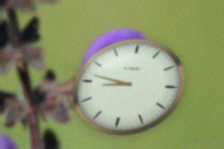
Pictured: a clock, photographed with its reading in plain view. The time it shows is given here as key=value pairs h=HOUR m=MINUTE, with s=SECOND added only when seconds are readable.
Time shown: h=8 m=47
